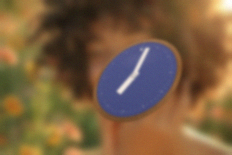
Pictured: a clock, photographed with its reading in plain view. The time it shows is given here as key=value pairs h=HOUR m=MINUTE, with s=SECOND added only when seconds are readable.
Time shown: h=7 m=2
